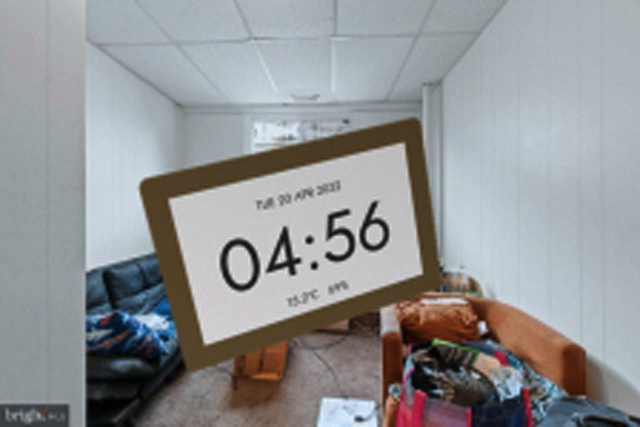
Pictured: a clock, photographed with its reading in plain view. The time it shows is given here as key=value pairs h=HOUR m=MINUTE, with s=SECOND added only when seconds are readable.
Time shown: h=4 m=56
